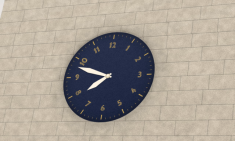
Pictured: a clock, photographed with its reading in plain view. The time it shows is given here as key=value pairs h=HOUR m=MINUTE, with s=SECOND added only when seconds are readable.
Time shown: h=7 m=48
